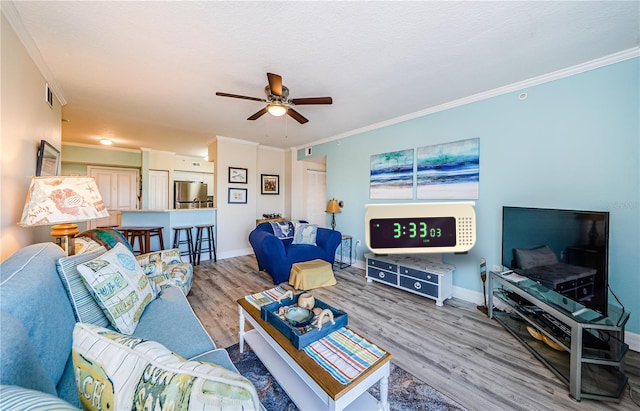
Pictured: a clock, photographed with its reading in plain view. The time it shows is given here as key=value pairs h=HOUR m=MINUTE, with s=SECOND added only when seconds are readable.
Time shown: h=3 m=33
